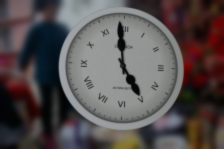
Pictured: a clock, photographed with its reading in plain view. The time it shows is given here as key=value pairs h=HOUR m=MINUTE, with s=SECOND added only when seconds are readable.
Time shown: h=4 m=59
